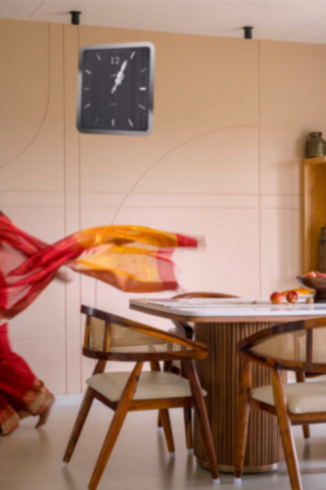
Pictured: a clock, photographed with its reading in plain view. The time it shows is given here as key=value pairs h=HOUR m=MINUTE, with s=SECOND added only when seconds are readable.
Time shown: h=1 m=4
